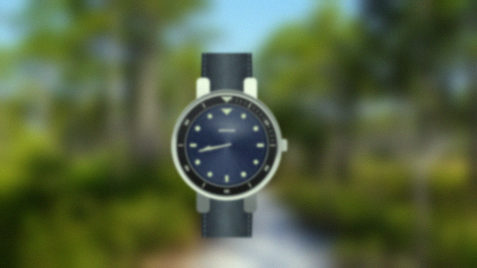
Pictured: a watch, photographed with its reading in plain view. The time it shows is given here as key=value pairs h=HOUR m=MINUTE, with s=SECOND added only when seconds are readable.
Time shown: h=8 m=43
